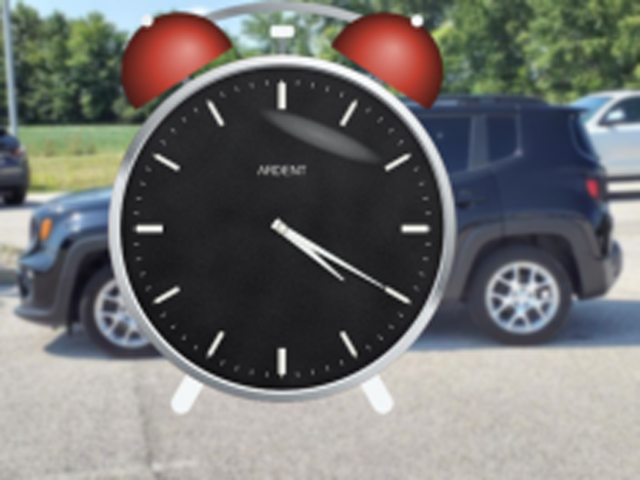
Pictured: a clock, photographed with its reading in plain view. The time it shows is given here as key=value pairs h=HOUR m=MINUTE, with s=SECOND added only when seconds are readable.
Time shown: h=4 m=20
